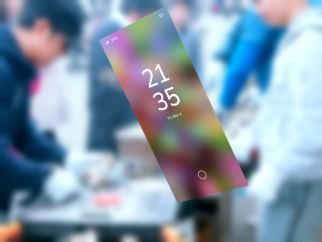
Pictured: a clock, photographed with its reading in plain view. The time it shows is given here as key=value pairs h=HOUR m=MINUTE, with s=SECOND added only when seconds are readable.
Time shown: h=21 m=35
